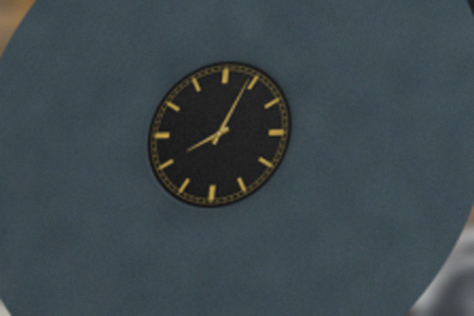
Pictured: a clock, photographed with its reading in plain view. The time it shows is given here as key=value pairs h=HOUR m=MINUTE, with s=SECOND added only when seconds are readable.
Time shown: h=8 m=4
